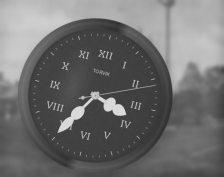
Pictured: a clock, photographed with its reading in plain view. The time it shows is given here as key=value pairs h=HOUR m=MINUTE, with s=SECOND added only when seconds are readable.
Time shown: h=3 m=35 s=11
